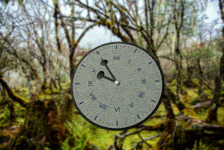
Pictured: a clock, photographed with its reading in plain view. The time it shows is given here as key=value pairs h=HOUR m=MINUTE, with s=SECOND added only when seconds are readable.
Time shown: h=9 m=55
